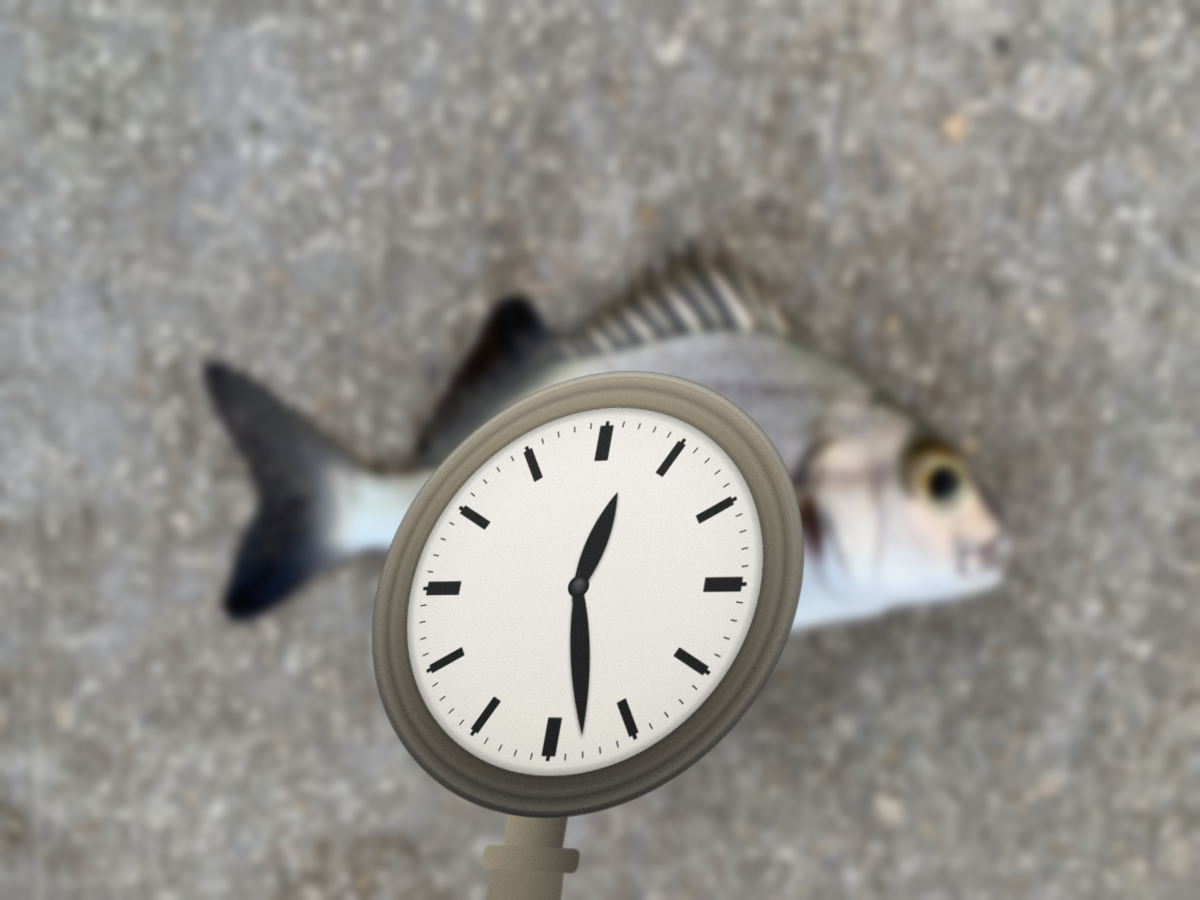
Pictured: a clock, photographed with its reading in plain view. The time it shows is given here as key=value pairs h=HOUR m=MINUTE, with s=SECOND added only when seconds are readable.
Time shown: h=12 m=28
